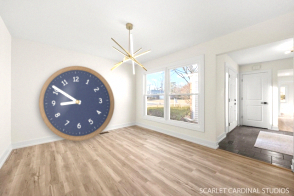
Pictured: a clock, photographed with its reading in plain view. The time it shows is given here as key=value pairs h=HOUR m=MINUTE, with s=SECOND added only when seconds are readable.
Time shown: h=8 m=51
